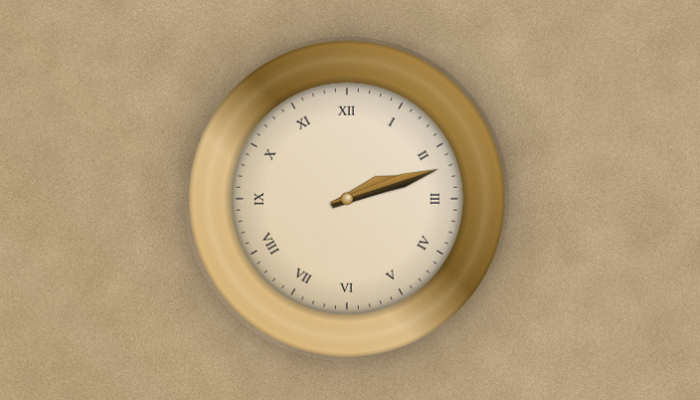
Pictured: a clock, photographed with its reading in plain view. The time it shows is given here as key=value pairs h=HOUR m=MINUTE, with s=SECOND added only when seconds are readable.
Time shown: h=2 m=12
